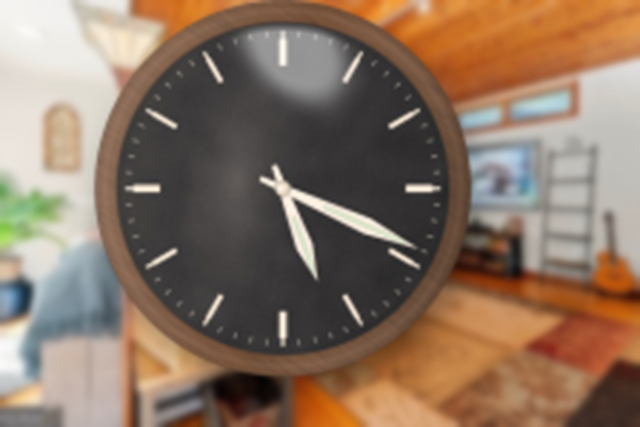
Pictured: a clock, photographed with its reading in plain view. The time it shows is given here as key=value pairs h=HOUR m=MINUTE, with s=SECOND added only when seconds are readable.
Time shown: h=5 m=19
